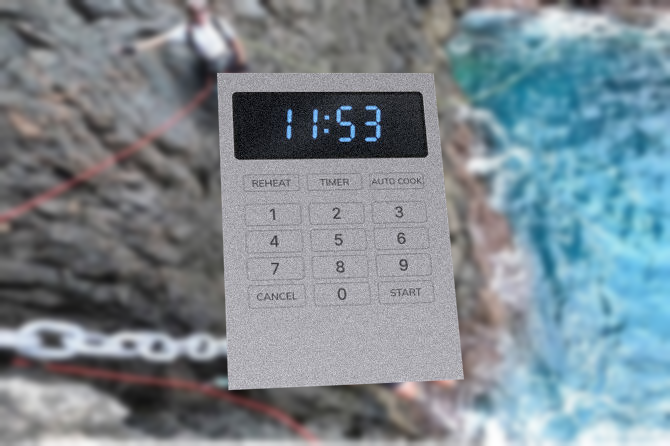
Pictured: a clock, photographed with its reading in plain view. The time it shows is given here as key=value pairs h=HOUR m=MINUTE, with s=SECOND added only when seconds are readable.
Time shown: h=11 m=53
